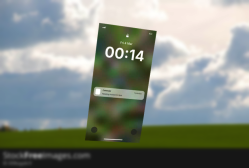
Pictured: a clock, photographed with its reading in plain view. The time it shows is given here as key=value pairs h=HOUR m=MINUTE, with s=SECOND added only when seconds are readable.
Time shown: h=0 m=14
